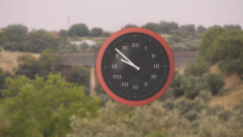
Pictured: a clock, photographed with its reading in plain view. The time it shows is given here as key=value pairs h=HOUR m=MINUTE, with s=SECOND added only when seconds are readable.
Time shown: h=9 m=52
